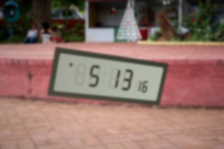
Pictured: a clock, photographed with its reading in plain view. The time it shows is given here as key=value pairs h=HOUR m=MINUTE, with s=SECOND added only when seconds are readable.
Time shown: h=5 m=13 s=16
